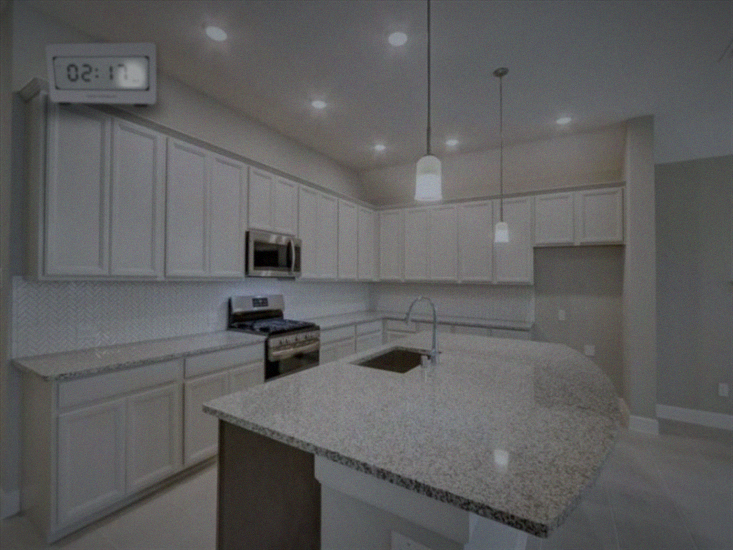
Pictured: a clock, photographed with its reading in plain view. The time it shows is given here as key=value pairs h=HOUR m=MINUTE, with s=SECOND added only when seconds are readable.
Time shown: h=2 m=17
